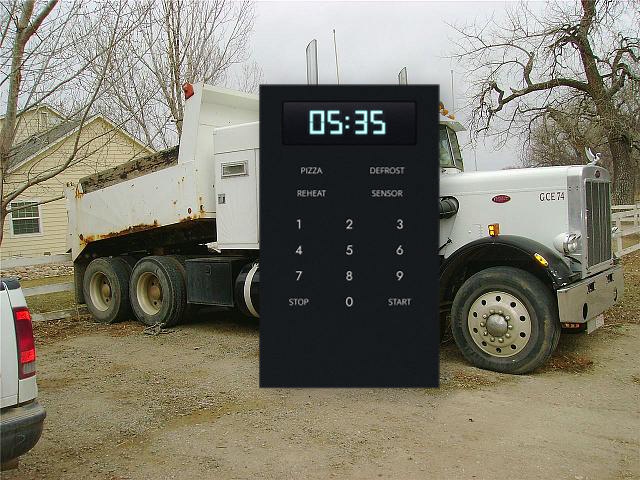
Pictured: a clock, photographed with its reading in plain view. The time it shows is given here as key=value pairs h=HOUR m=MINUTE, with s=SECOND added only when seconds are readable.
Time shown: h=5 m=35
